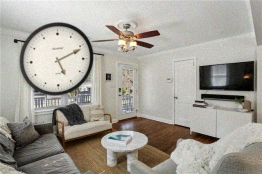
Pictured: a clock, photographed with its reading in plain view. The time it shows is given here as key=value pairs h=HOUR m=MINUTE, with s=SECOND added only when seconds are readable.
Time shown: h=5 m=11
